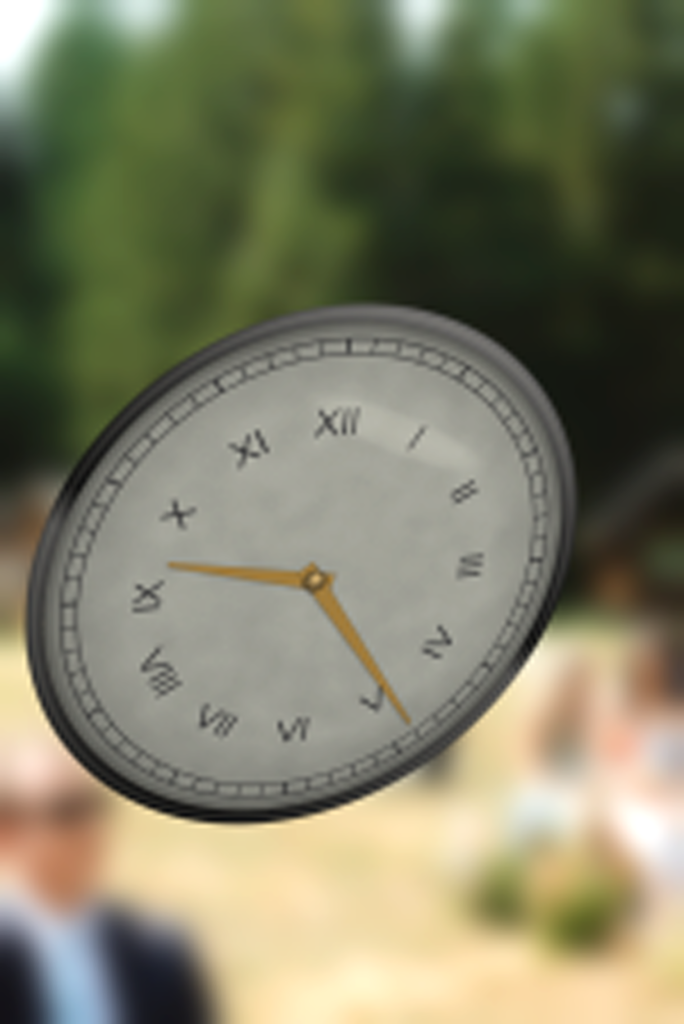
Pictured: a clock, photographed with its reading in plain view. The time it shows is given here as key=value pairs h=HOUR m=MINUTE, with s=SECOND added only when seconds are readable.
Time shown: h=9 m=24
